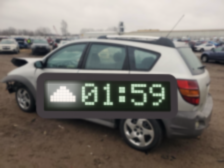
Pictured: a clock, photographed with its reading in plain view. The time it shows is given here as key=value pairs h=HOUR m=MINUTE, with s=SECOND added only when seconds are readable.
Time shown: h=1 m=59
